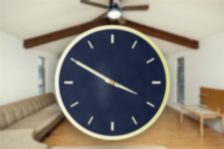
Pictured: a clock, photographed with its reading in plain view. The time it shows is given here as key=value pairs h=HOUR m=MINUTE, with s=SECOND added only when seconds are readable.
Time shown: h=3 m=50
